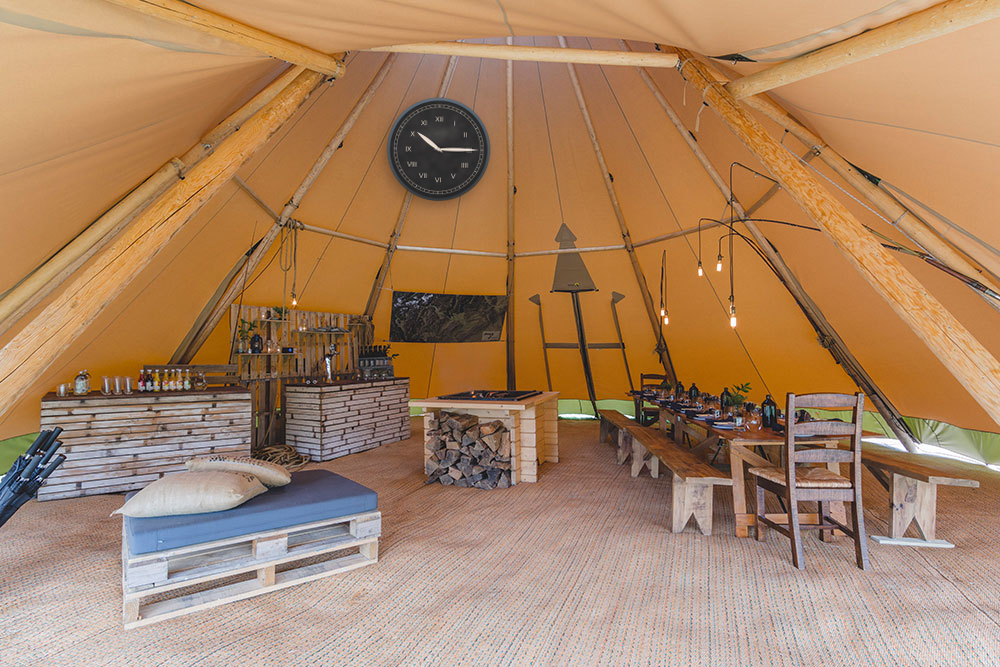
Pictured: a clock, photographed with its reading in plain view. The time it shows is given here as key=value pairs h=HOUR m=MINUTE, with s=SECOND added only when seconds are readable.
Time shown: h=10 m=15
